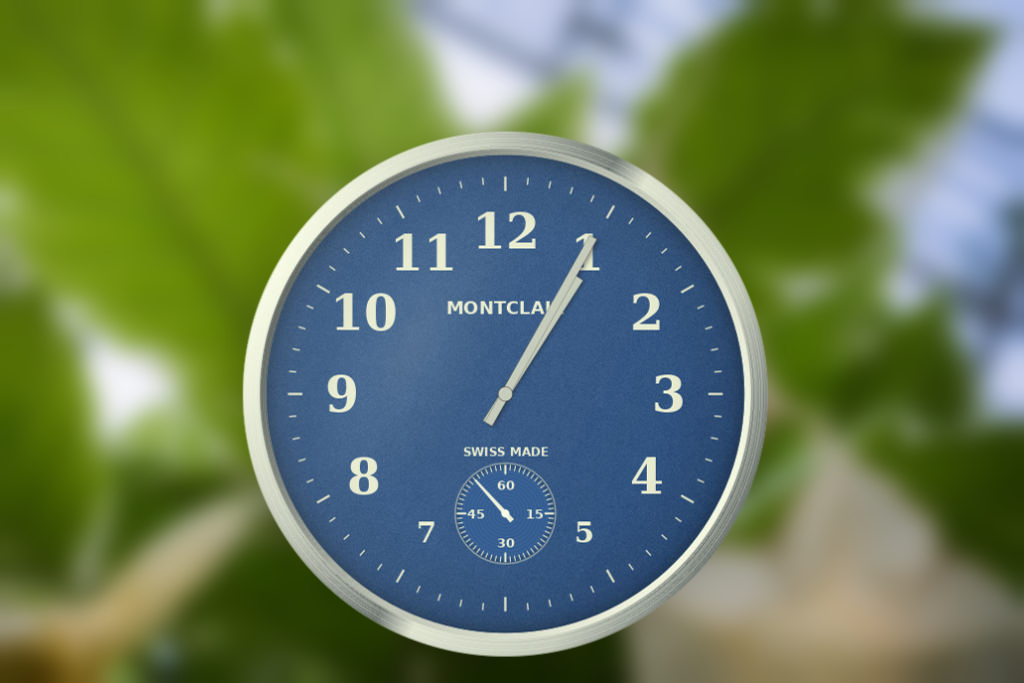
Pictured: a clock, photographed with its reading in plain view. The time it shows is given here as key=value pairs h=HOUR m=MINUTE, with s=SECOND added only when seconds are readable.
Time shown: h=1 m=4 s=53
